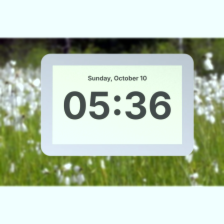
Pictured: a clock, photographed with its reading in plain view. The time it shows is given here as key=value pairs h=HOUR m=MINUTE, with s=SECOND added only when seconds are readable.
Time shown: h=5 m=36
